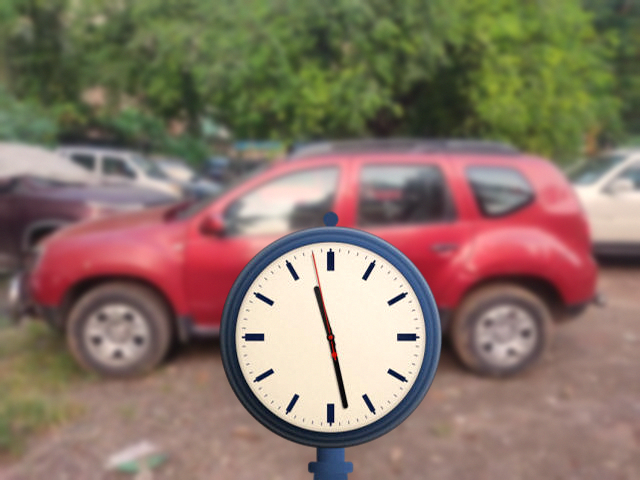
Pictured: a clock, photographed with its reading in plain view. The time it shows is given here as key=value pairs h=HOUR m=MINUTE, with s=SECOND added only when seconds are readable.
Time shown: h=11 m=27 s=58
